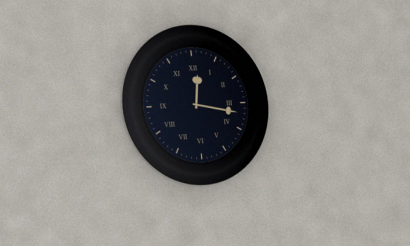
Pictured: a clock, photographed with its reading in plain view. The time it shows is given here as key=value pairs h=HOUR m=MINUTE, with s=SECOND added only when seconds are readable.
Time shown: h=12 m=17
